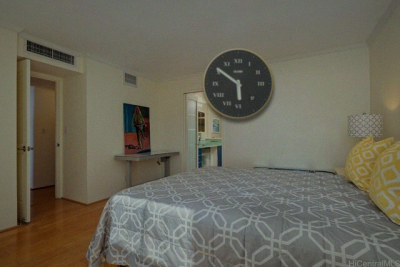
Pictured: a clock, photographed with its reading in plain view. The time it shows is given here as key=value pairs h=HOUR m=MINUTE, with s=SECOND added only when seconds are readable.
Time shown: h=5 m=51
